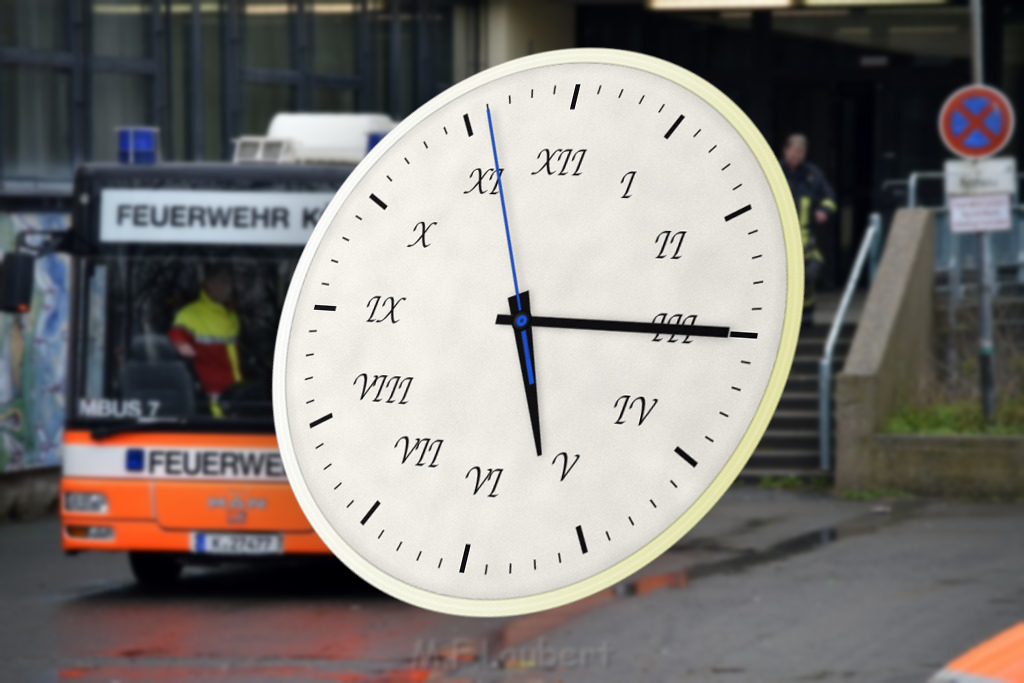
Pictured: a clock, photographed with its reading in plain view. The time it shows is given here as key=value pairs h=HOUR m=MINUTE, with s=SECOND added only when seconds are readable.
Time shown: h=5 m=14 s=56
